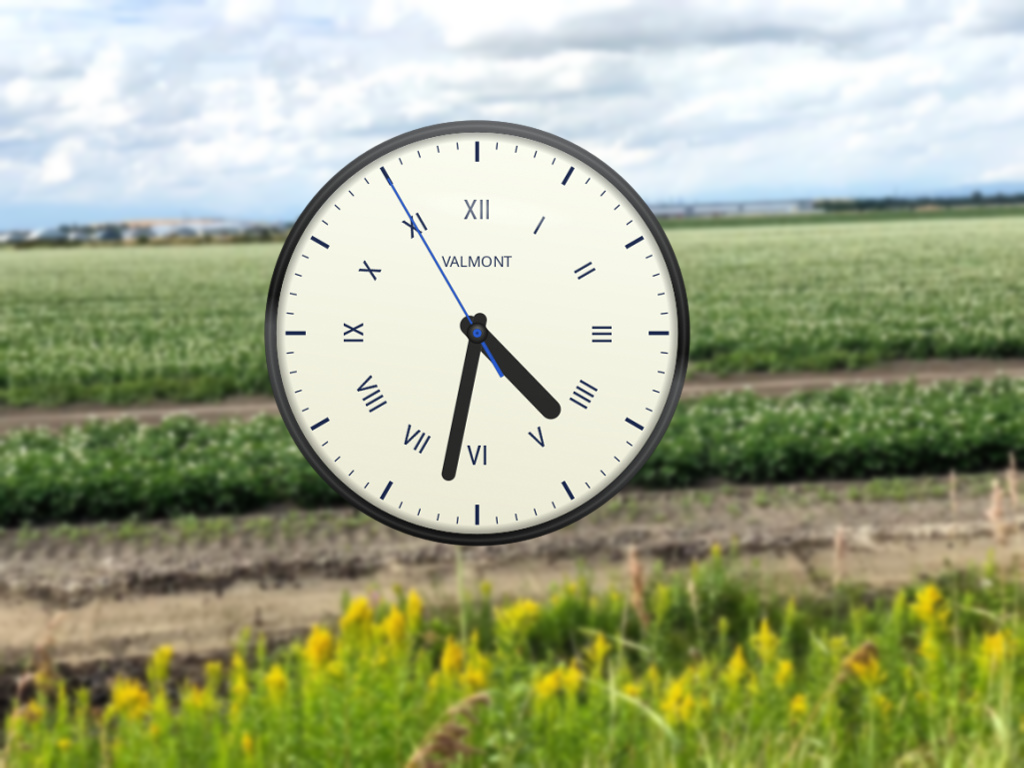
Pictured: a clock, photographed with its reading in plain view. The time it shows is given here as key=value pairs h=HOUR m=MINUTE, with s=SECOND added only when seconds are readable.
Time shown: h=4 m=31 s=55
